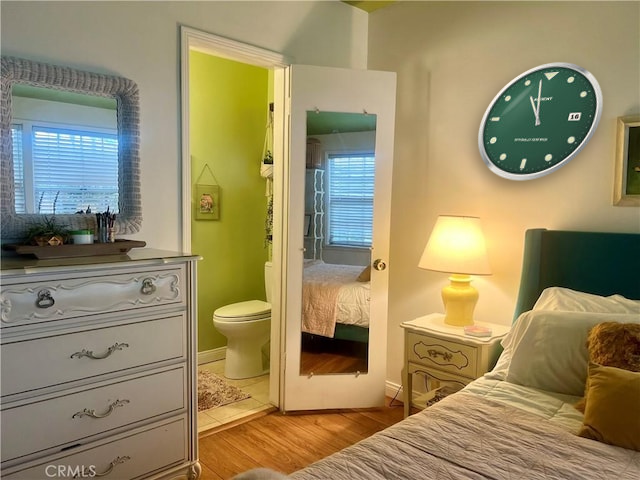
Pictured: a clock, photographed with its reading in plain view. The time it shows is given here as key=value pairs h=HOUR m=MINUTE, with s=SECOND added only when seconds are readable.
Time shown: h=10 m=58
